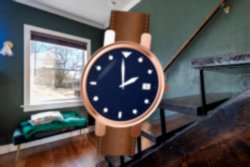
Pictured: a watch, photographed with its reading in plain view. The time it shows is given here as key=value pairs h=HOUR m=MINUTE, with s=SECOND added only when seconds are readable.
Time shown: h=1 m=59
